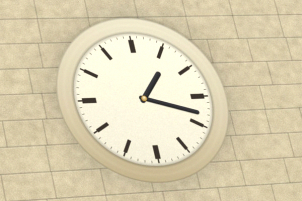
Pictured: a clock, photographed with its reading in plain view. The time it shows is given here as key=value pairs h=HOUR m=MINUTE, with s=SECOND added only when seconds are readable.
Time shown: h=1 m=18
